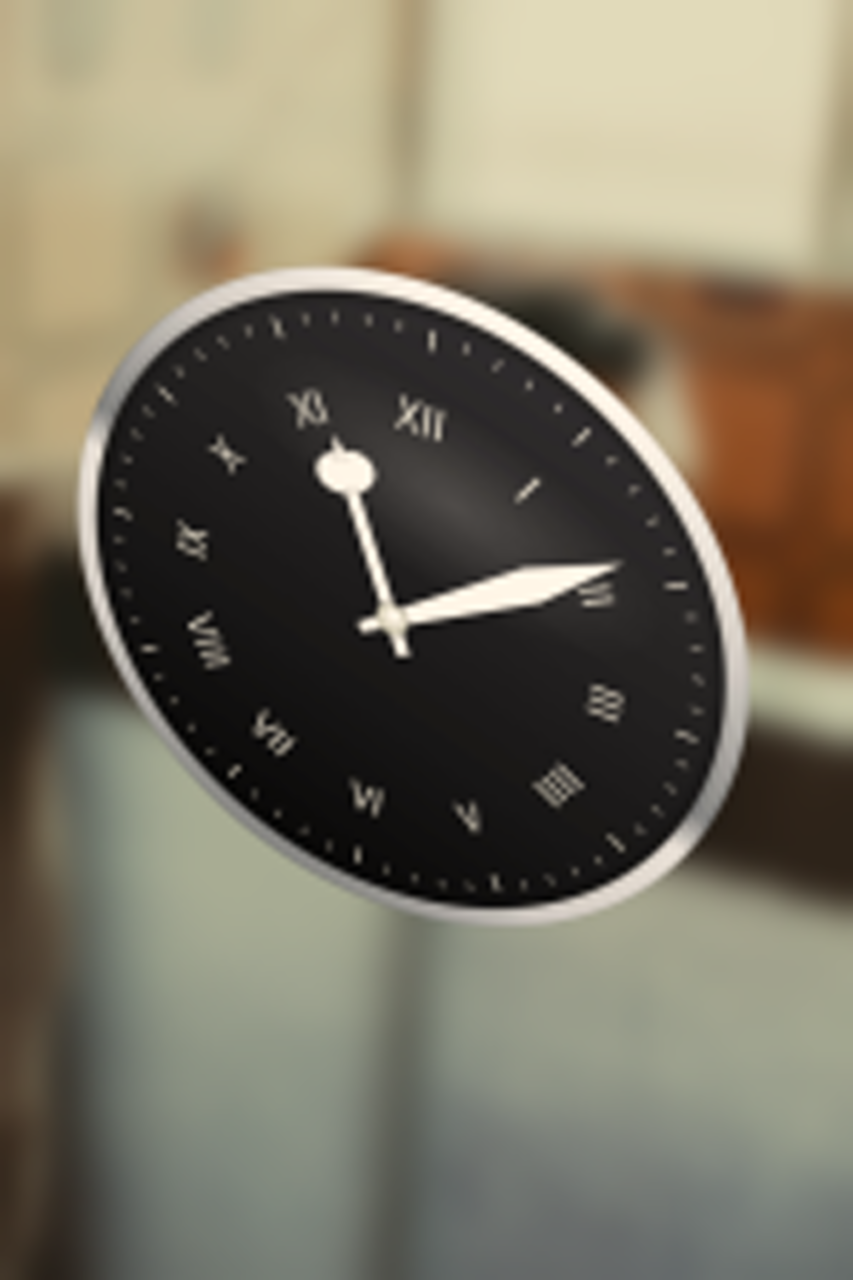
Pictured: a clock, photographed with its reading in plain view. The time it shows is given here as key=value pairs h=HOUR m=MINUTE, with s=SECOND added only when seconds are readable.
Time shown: h=11 m=9
